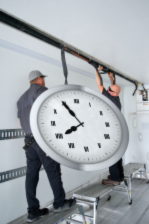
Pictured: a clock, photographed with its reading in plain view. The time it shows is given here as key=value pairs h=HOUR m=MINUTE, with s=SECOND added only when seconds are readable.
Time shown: h=7 m=55
